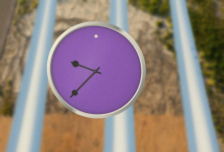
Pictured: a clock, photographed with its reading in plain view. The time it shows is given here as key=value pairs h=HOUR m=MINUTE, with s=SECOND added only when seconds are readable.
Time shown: h=9 m=37
